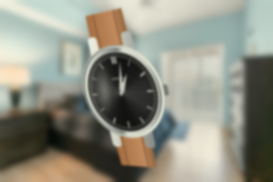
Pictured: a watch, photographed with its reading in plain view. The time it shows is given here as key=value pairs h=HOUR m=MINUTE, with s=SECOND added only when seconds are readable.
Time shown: h=1 m=2
